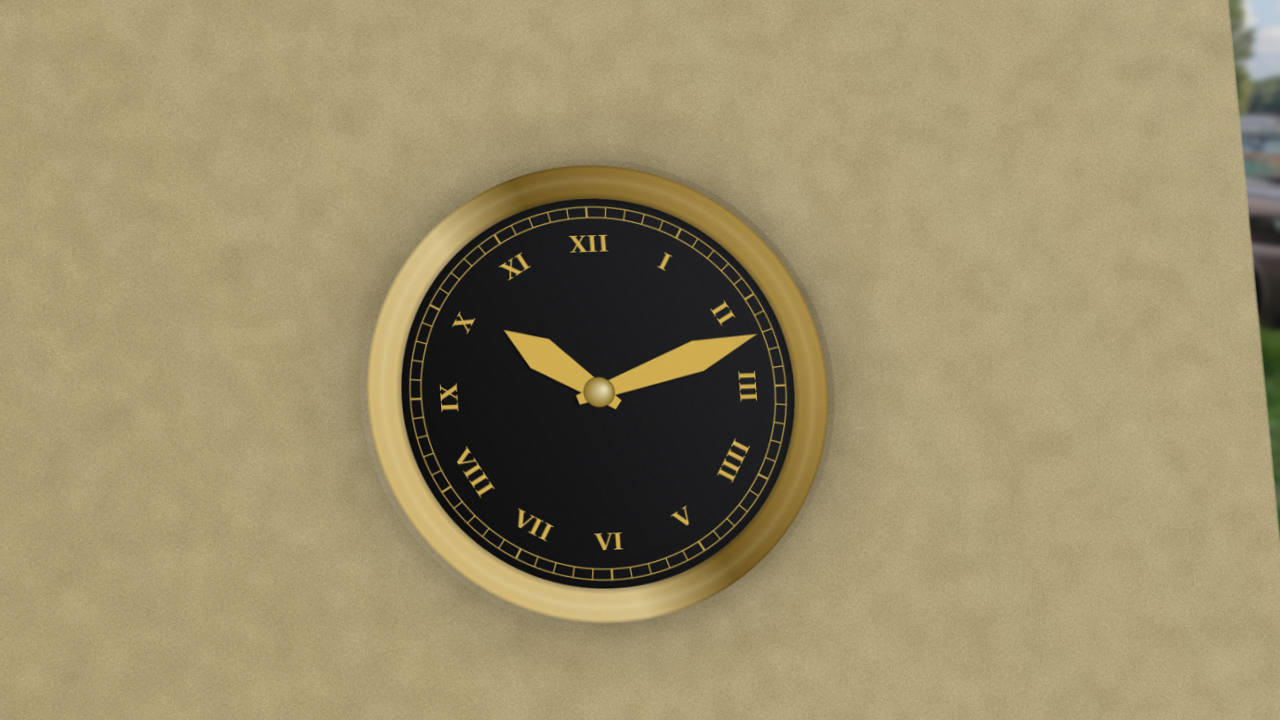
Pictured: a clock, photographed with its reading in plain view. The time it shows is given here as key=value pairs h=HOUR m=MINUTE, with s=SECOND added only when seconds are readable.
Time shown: h=10 m=12
